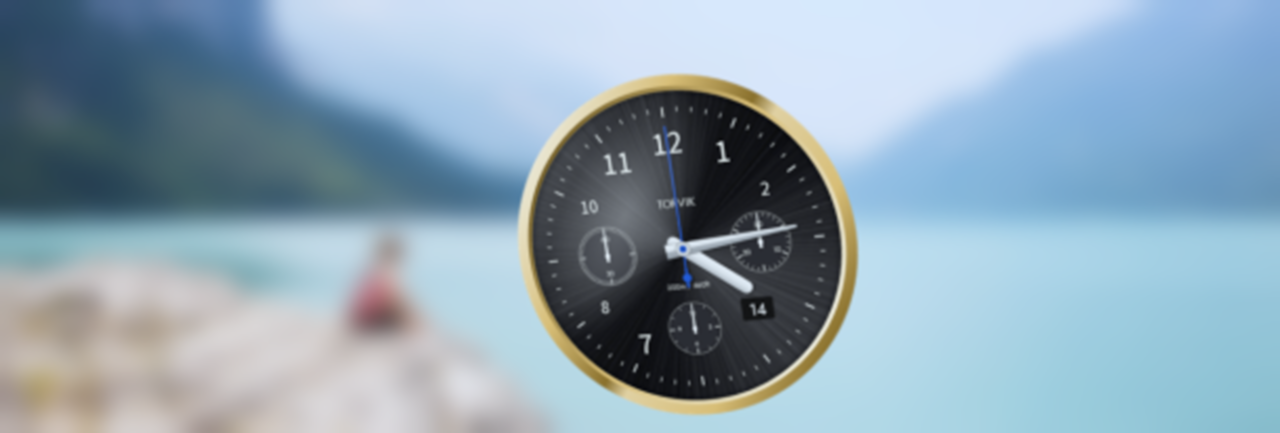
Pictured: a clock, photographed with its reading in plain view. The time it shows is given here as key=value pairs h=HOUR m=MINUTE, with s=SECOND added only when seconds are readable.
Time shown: h=4 m=14
